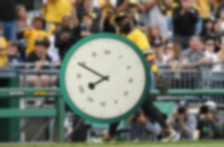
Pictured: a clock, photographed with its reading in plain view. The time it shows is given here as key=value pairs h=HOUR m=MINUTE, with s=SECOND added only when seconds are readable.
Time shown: h=7 m=49
